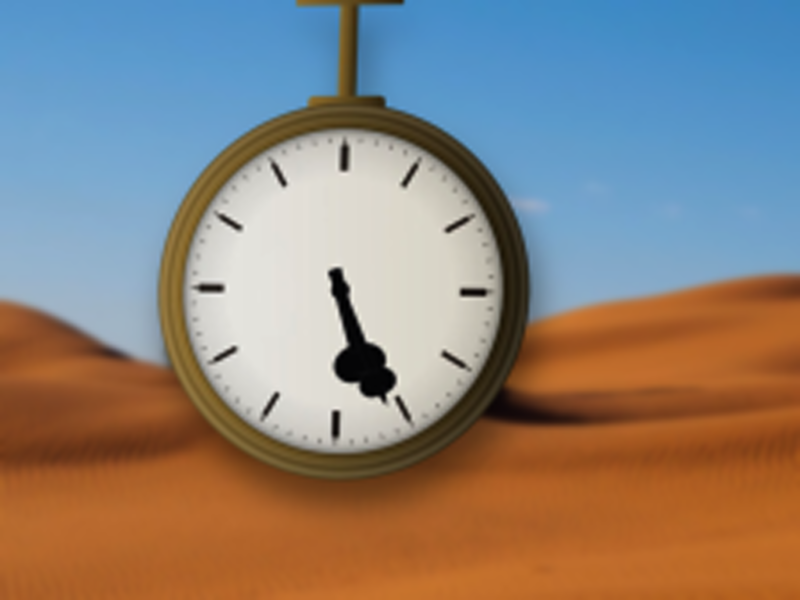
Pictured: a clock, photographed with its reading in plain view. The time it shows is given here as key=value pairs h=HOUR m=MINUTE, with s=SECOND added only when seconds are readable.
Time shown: h=5 m=26
